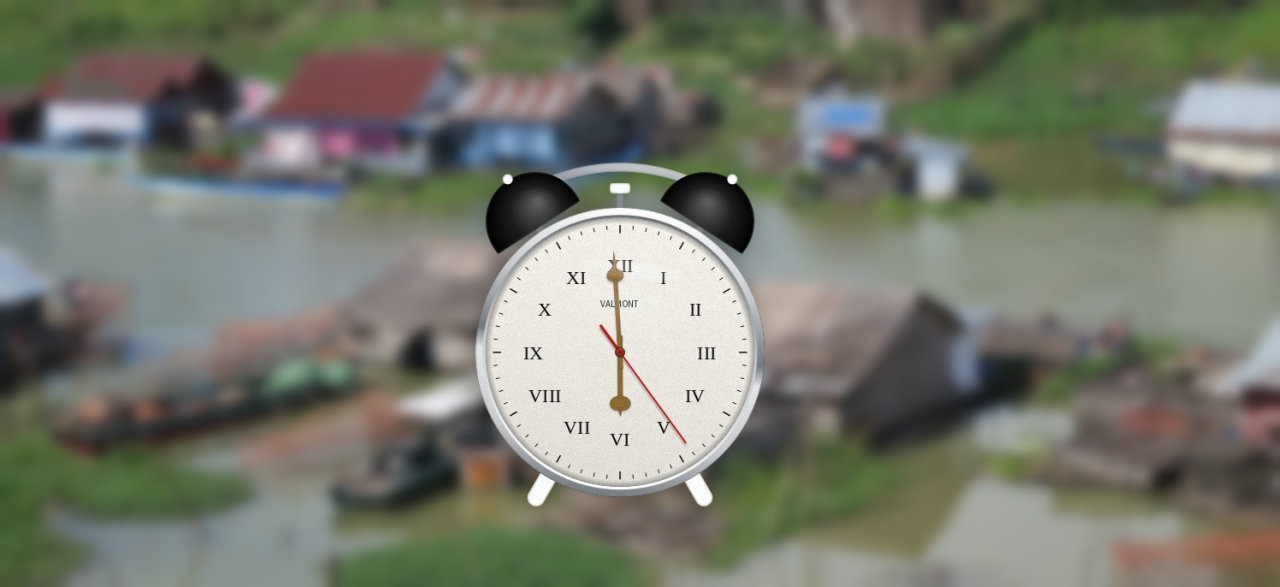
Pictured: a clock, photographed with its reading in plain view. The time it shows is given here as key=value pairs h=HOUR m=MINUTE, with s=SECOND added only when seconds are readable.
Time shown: h=5 m=59 s=24
